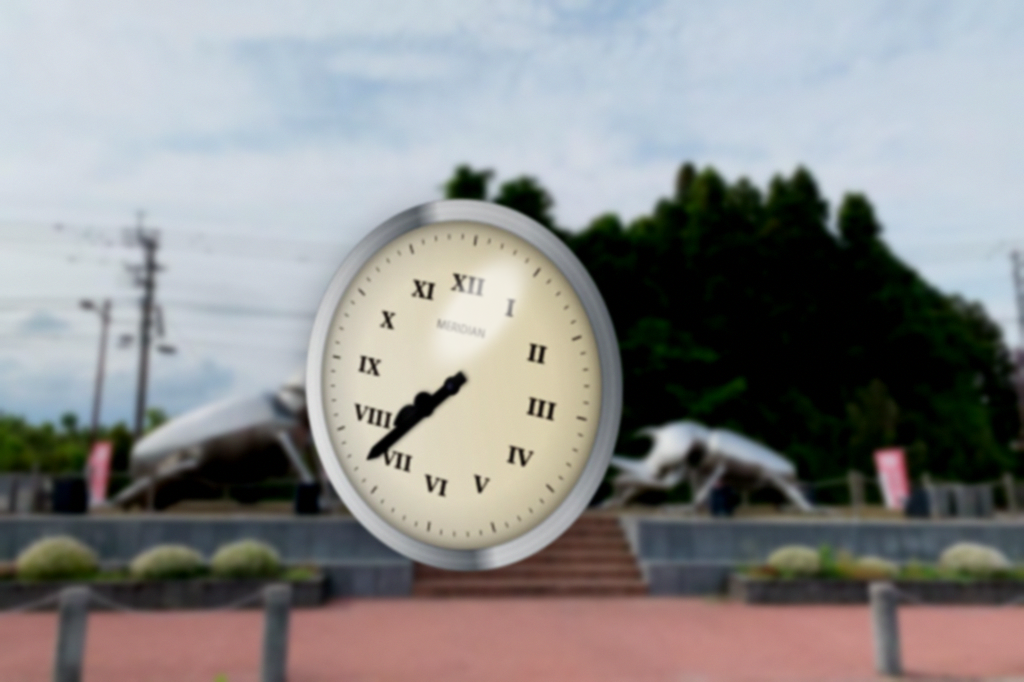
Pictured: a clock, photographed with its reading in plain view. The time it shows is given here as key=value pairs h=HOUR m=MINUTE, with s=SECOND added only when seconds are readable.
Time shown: h=7 m=37
